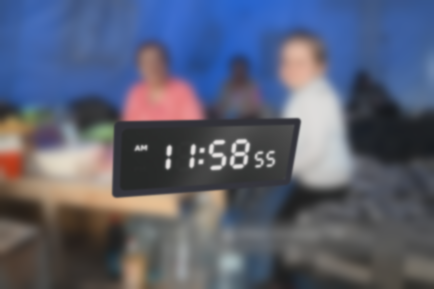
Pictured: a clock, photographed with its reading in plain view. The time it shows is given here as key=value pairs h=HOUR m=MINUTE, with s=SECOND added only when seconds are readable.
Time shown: h=11 m=58 s=55
